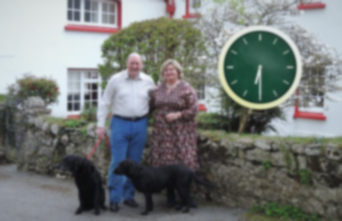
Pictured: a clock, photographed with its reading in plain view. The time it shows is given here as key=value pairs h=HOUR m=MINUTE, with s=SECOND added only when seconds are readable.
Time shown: h=6 m=30
